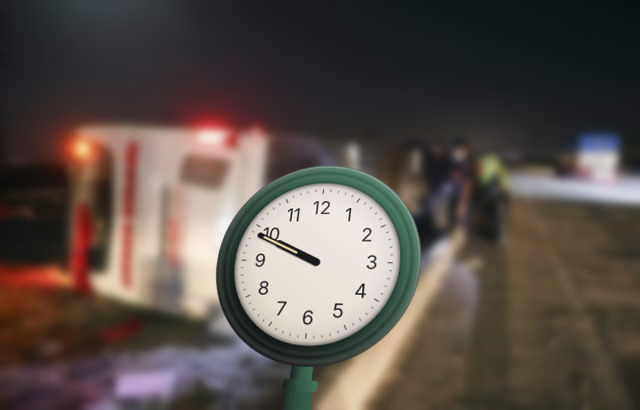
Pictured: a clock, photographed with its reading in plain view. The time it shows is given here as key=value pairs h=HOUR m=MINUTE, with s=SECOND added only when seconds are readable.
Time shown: h=9 m=49
